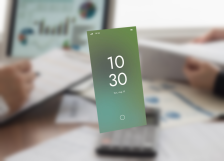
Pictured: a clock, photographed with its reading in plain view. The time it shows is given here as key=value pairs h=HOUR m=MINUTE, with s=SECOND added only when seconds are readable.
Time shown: h=10 m=30
